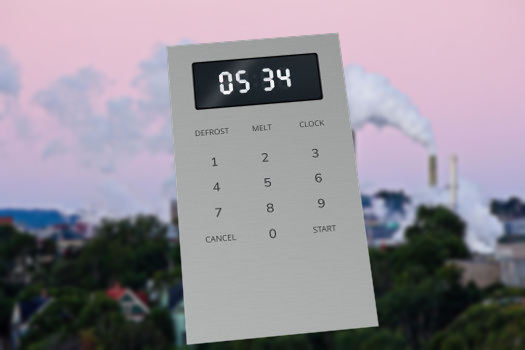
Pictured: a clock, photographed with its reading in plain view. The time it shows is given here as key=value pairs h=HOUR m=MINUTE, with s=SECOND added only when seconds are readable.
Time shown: h=5 m=34
